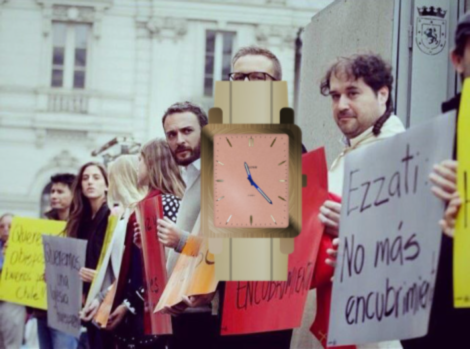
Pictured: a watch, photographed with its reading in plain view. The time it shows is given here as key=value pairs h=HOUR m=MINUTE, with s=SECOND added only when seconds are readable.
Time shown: h=11 m=23
